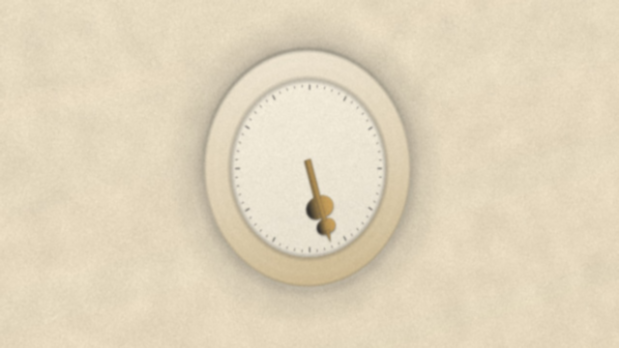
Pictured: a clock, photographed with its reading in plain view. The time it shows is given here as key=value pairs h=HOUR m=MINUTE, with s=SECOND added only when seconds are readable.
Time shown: h=5 m=27
